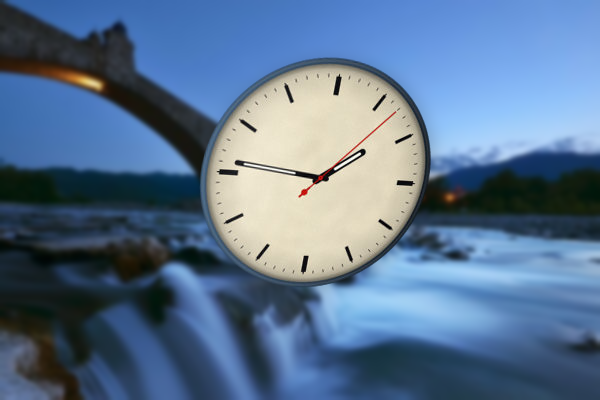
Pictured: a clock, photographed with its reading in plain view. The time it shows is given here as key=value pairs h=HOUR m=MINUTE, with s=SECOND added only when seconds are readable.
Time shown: h=1 m=46 s=7
